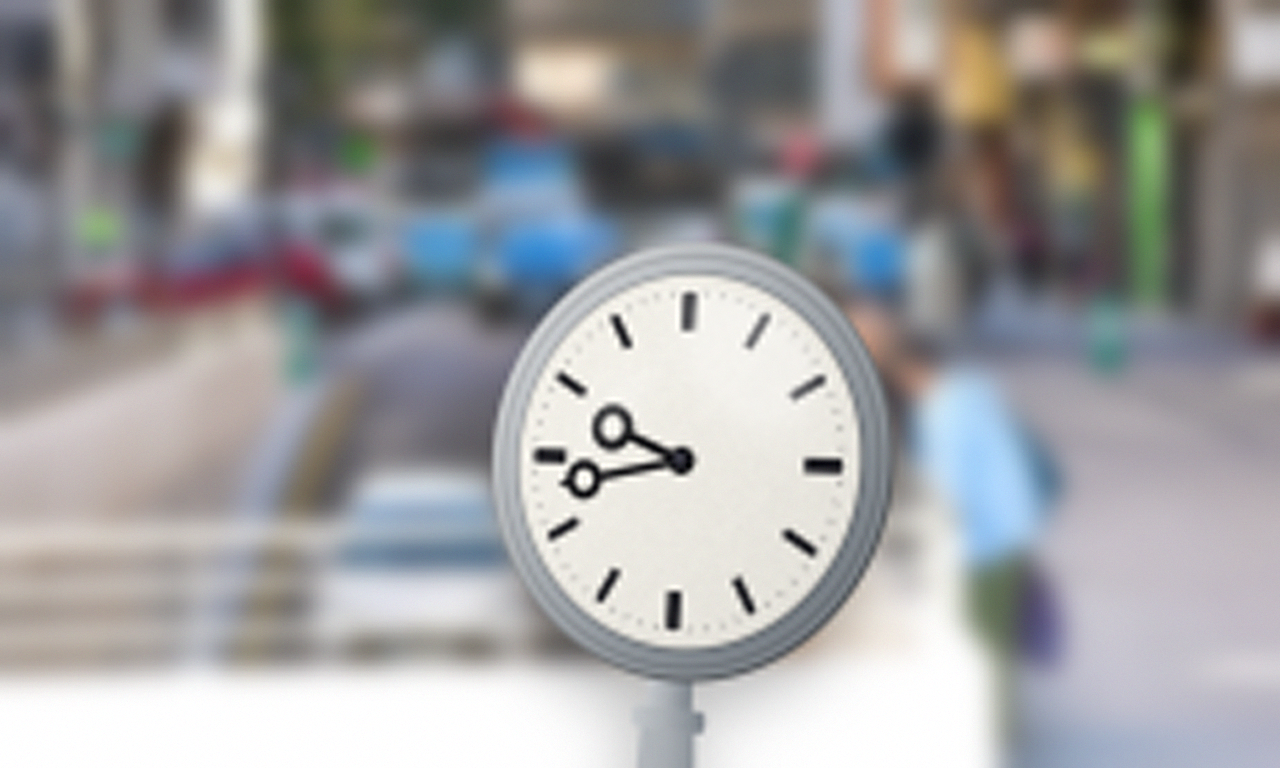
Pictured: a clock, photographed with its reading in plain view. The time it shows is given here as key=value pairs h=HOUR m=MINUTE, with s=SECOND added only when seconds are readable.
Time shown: h=9 m=43
